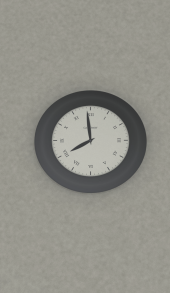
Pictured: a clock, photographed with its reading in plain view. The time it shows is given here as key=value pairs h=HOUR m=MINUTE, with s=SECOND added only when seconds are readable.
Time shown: h=7 m=59
